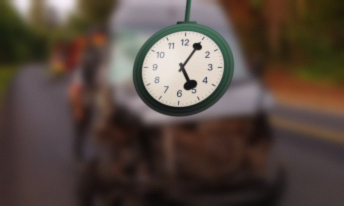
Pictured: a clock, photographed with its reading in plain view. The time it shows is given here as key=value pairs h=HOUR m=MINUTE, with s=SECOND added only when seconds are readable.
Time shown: h=5 m=5
